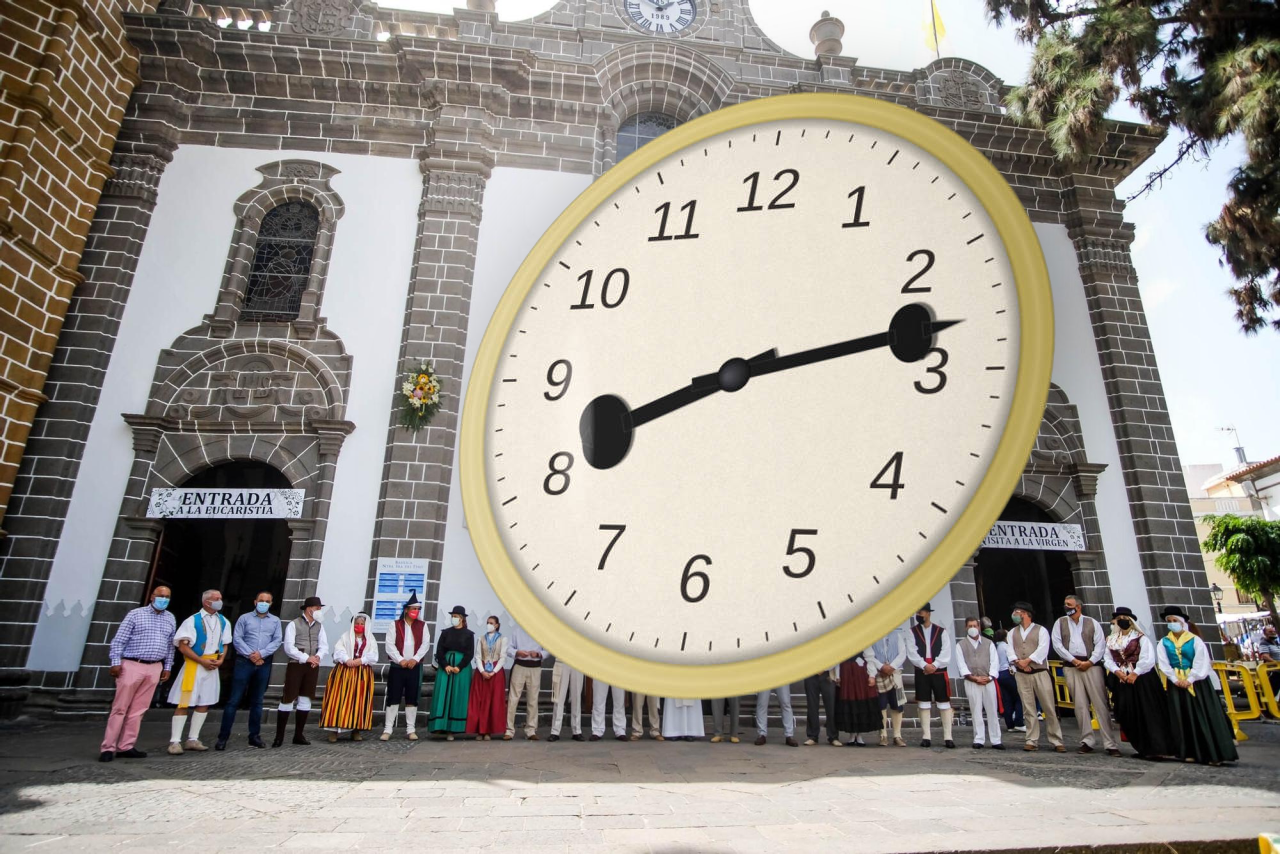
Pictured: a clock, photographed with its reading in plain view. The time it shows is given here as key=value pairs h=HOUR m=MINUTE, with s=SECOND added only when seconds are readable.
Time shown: h=8 m=13
